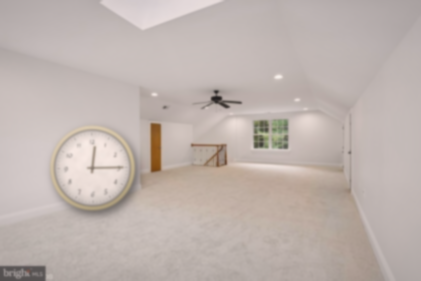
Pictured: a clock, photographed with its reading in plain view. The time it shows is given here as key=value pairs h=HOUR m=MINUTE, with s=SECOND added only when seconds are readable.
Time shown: h=12 m=15
